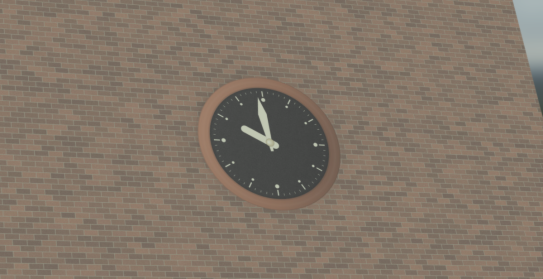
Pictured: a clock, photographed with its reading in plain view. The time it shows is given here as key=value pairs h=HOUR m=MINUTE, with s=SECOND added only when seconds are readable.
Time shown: h=9 m=59
